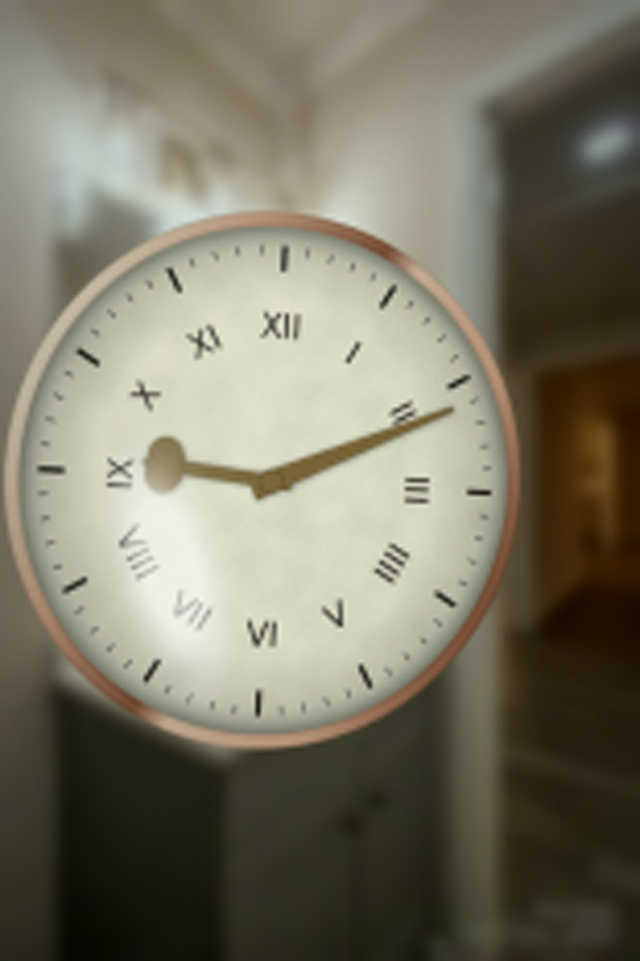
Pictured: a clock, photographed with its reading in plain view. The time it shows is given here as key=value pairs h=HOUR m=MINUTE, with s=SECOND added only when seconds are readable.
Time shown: h=9 m=11
